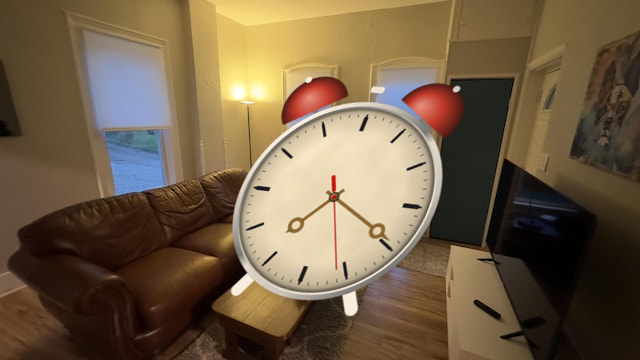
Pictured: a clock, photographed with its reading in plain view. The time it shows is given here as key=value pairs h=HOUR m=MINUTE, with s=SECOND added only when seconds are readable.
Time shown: h=7 m=19 s=26
